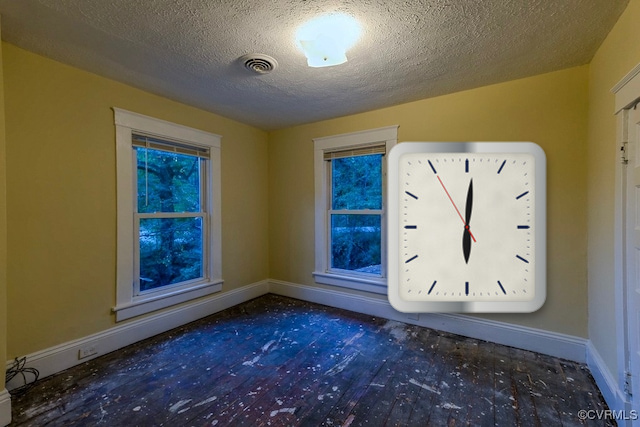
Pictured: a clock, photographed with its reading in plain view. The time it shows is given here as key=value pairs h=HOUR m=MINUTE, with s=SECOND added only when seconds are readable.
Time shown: h=6 m=0 s=55
